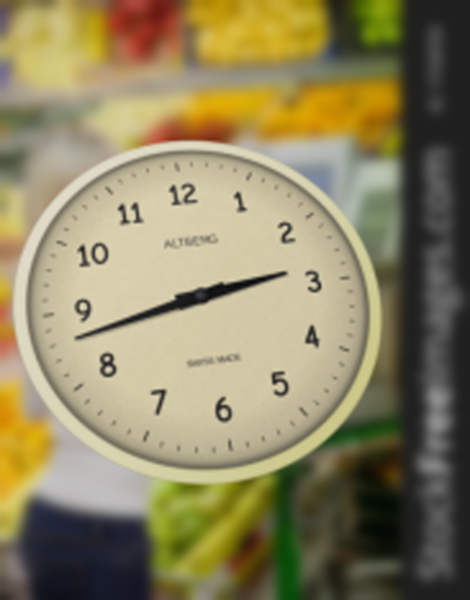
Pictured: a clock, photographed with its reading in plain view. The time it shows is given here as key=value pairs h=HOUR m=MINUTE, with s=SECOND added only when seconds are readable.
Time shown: h=2 m=43
